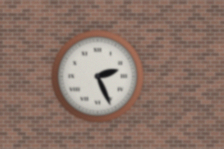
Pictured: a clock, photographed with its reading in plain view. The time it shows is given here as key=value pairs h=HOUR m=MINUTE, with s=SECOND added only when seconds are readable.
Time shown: h=2 m=26
